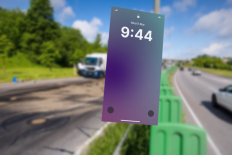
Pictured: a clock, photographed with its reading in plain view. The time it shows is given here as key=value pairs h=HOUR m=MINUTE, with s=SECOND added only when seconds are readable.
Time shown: h=9 m=44
